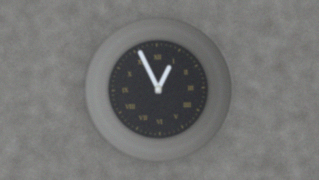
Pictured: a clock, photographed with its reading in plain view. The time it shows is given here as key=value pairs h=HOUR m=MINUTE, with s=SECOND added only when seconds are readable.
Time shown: h=12 m=56
